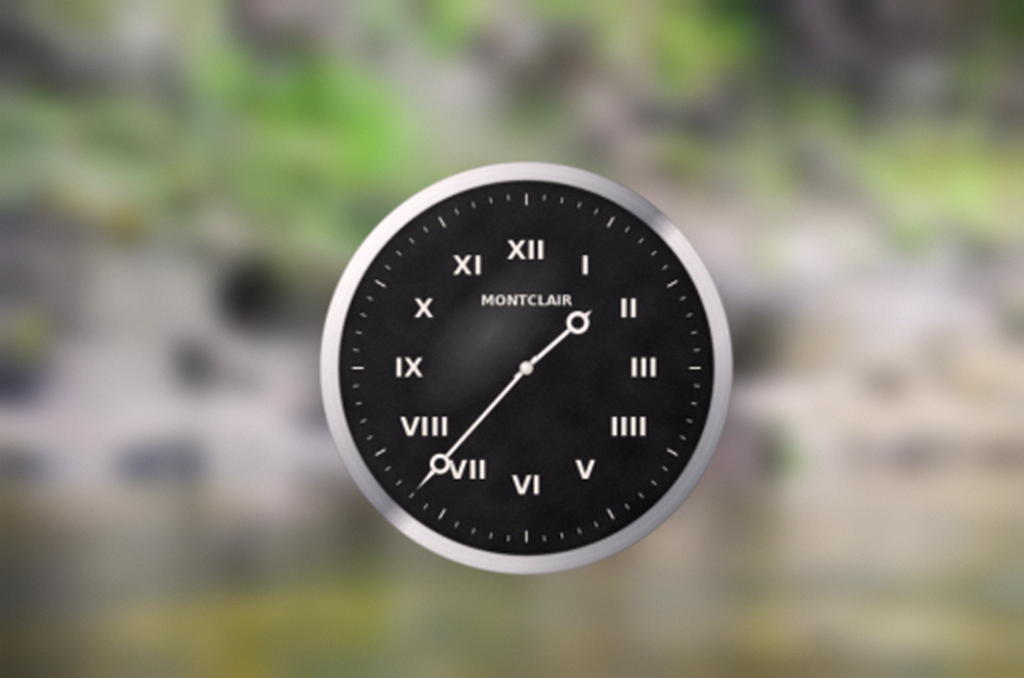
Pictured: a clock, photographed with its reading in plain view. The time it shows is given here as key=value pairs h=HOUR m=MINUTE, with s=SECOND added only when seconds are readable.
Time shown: h=1 m=37
